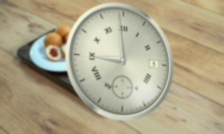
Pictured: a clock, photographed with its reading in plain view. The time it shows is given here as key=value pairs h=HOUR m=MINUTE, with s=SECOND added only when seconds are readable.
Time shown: h=8 m=59
